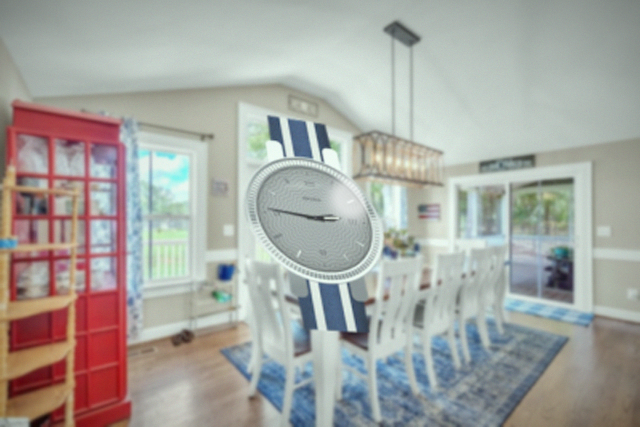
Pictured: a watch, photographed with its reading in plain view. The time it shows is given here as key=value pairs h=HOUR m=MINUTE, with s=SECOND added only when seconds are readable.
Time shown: h=2 m=46
